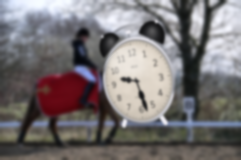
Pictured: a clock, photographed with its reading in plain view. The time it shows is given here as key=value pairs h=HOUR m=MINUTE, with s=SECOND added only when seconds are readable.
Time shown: h=9 m=28
